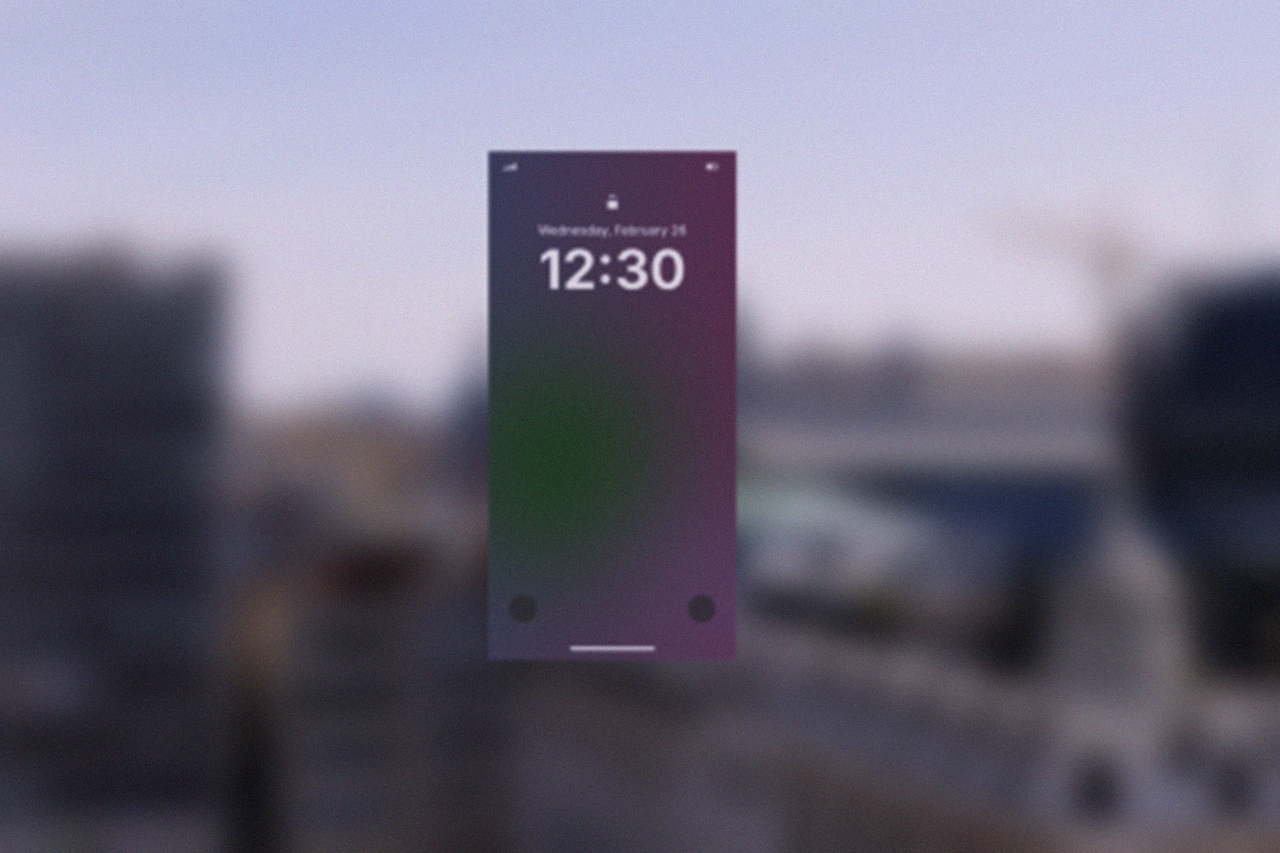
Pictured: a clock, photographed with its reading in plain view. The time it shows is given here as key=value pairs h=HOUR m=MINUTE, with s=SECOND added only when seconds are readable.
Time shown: h=12 m=30
